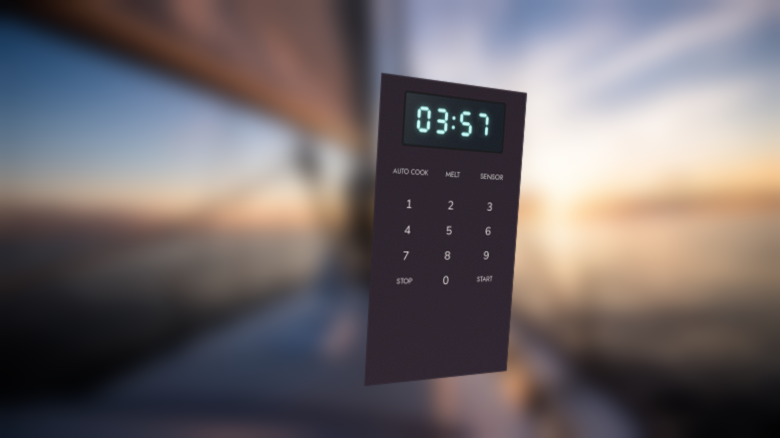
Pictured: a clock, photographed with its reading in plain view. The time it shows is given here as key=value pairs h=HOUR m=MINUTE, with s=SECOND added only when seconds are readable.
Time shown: h=3 m=57
